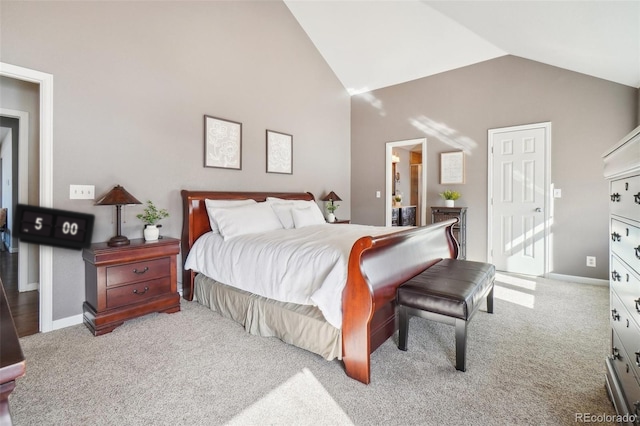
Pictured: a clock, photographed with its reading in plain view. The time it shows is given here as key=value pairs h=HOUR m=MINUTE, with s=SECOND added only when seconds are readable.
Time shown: h=5 m=0
